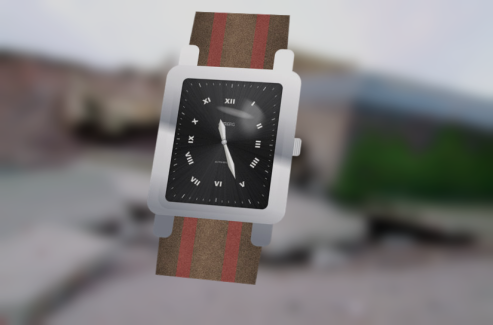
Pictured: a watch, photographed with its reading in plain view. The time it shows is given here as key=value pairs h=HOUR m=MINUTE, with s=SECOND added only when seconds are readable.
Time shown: h=11 m=26
